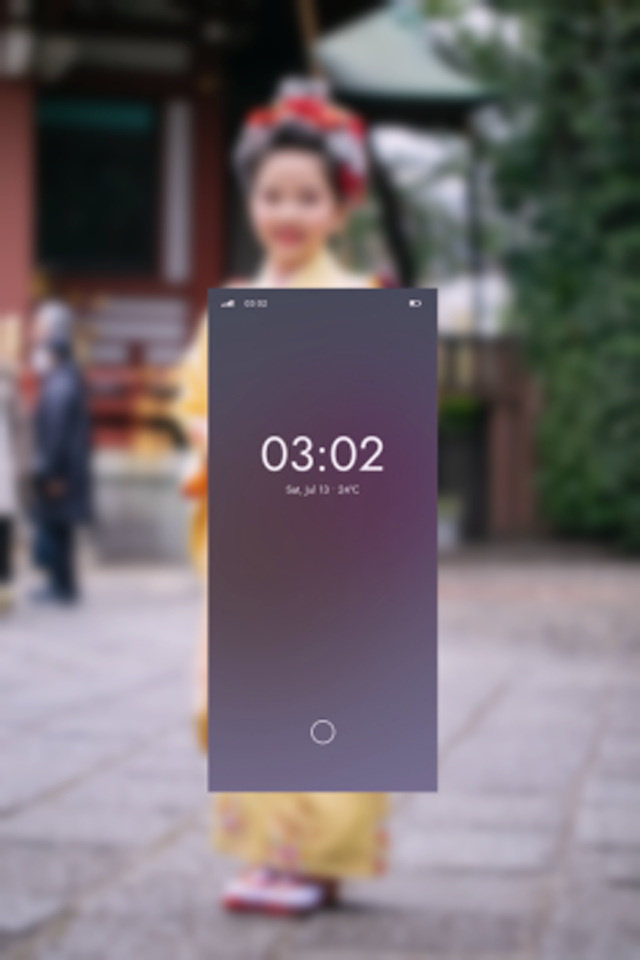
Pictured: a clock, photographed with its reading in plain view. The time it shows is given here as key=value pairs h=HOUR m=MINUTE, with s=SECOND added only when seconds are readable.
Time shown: h=3 m=2
